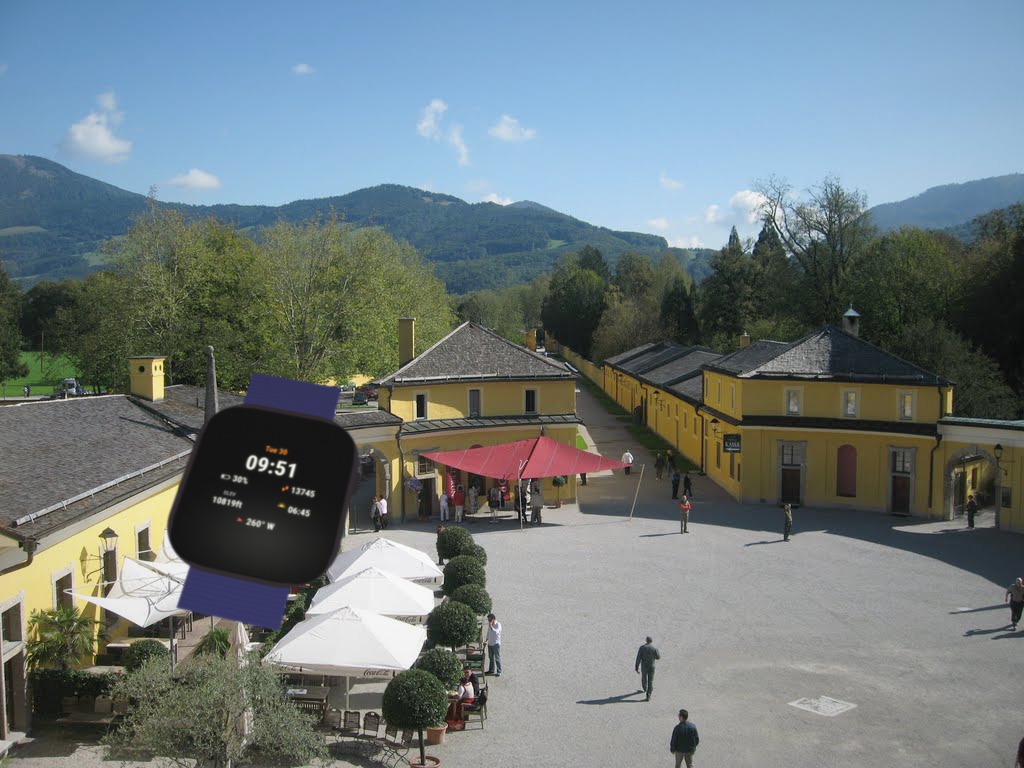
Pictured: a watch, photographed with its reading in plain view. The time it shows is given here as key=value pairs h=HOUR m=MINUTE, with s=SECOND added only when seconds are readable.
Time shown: h=9 m=51
